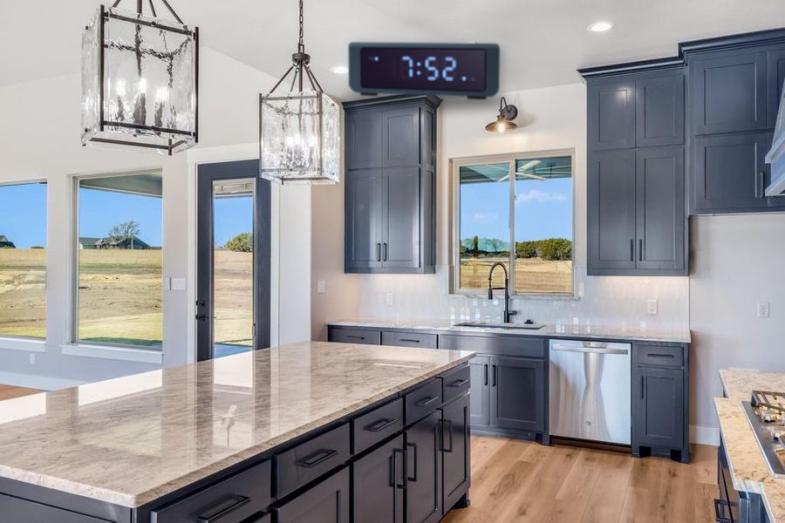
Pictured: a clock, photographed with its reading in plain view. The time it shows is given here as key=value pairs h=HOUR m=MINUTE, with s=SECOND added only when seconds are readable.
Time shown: h=7 m=52
